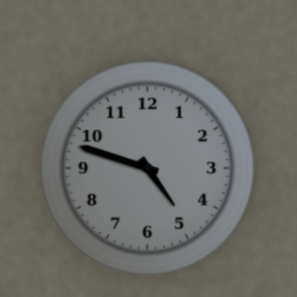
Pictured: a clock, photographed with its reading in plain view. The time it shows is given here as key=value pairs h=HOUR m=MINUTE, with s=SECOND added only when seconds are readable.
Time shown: h=4 m=48
